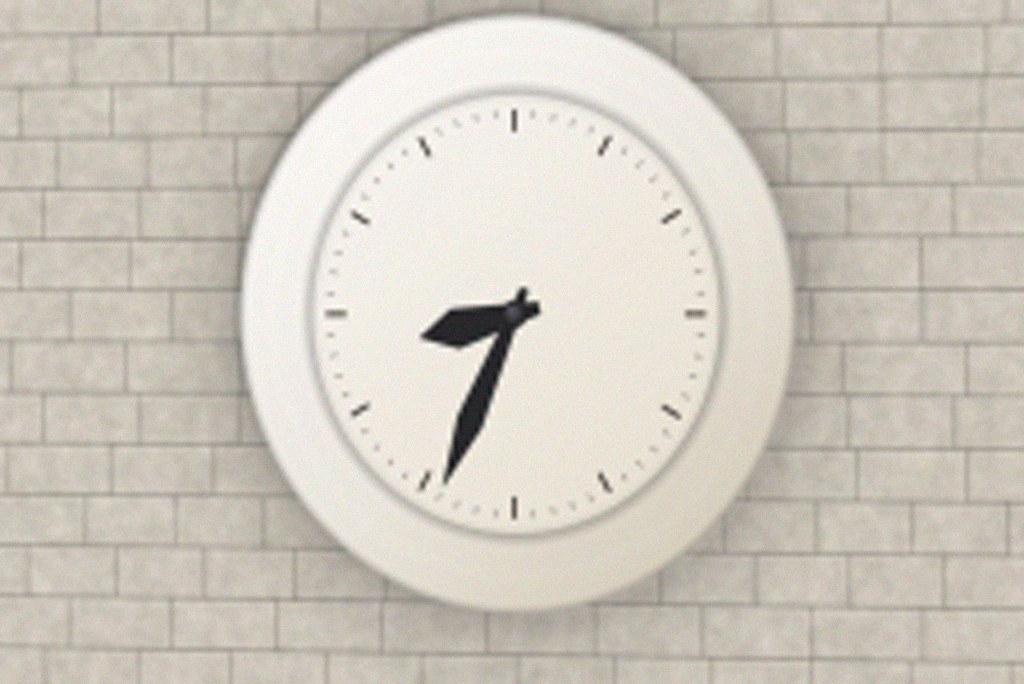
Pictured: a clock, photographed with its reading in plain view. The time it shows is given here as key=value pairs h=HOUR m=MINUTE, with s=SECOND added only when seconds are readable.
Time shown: h=8 m=34
